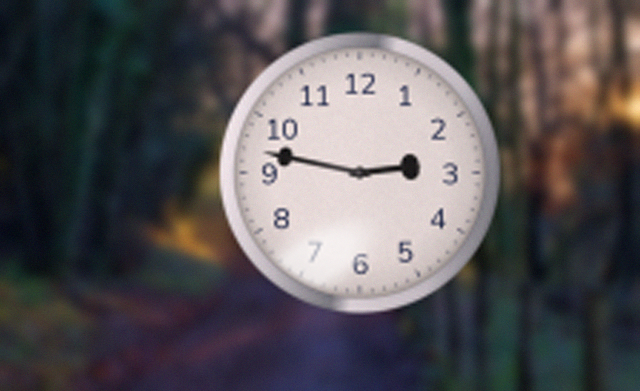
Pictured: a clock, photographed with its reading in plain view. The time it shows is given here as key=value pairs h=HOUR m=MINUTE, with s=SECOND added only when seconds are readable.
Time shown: h=2 m=47
